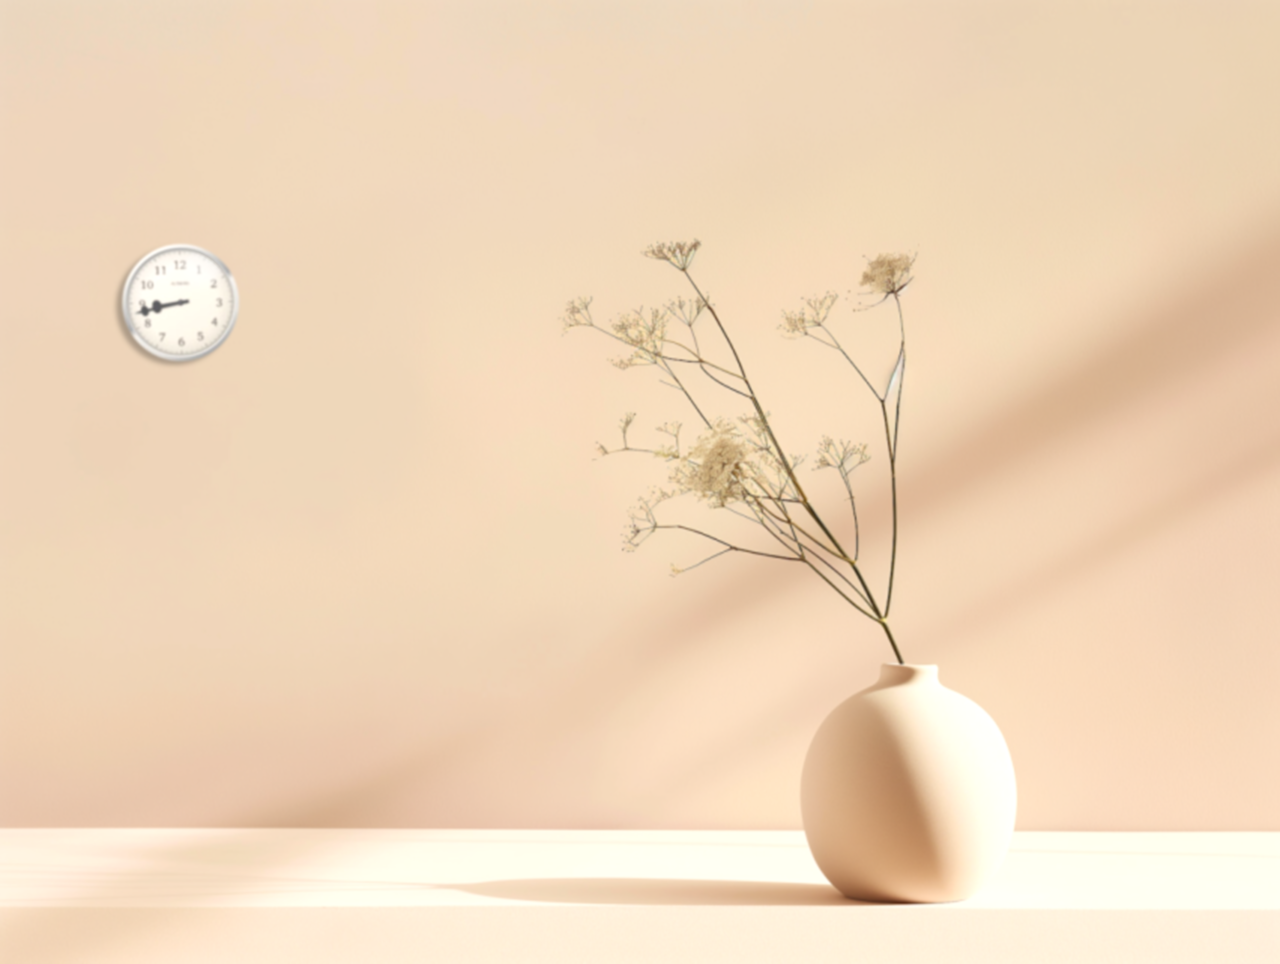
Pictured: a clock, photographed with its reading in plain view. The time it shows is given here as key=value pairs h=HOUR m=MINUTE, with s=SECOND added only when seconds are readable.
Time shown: h=8 m=43
